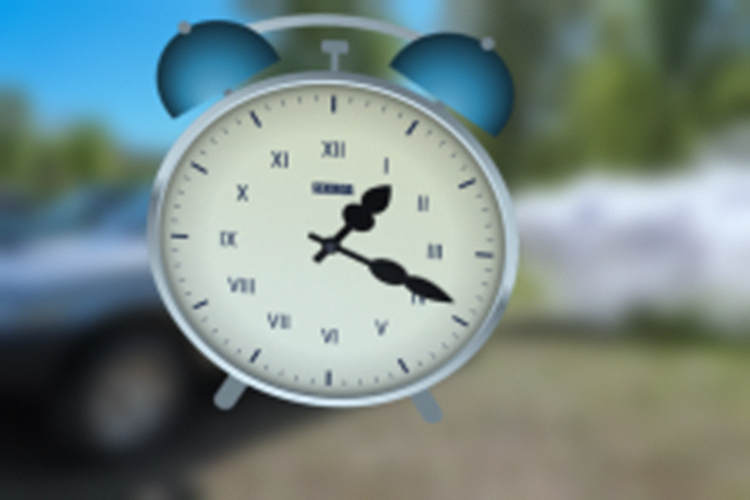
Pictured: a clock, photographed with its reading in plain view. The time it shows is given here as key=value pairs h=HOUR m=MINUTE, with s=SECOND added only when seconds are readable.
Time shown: h=1 m=19
